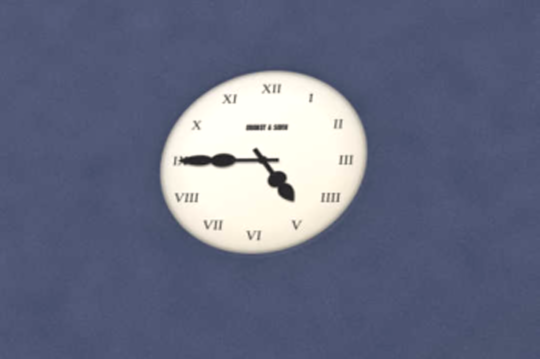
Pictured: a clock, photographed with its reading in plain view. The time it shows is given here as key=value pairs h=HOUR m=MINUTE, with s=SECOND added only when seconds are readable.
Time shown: h=4 m=45
